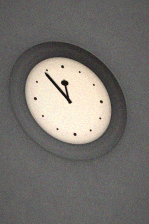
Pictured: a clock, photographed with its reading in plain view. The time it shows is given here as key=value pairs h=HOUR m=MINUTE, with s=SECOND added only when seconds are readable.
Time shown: h=11 m=54
